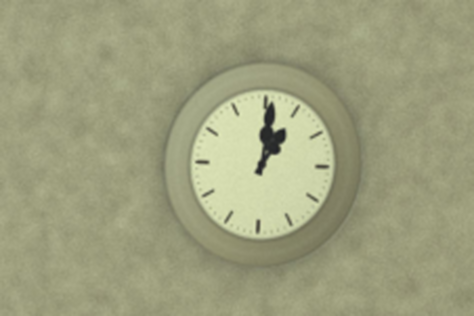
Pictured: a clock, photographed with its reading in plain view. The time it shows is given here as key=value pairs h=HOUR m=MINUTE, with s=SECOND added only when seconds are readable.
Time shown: h=1 m=1
